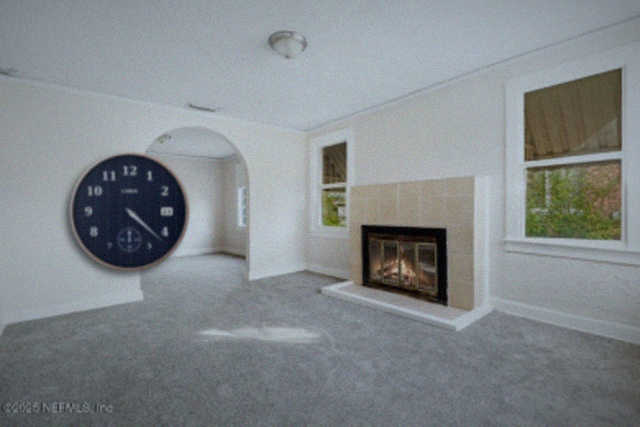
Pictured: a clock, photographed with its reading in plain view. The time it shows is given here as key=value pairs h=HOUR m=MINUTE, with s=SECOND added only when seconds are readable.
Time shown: h=4 m=22
